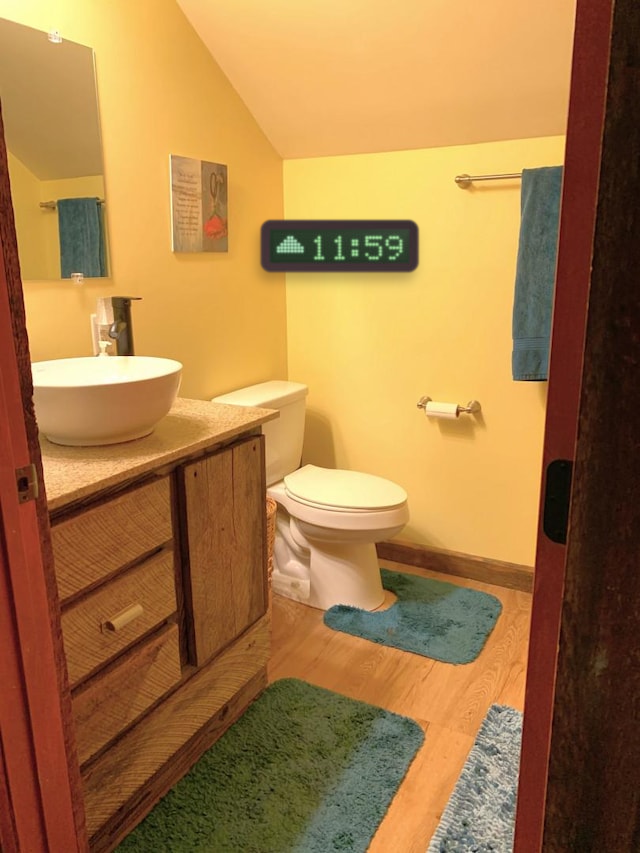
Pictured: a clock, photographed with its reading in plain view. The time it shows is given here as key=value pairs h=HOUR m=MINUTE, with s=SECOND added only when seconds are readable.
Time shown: h=11 m=59
